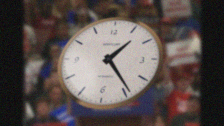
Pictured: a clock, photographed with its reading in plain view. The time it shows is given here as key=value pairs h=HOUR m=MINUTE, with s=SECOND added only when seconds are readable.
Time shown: h=1 m=24
